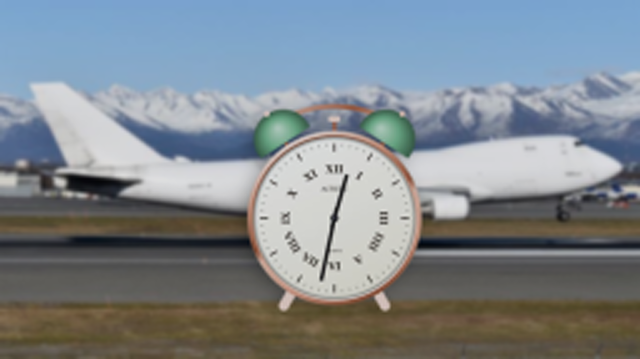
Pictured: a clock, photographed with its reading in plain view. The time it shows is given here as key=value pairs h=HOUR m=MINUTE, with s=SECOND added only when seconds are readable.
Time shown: h=12 m=32
